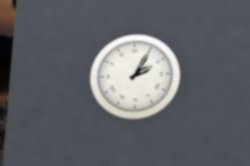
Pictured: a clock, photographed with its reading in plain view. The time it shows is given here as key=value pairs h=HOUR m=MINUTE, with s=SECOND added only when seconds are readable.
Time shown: h=2 m=5
